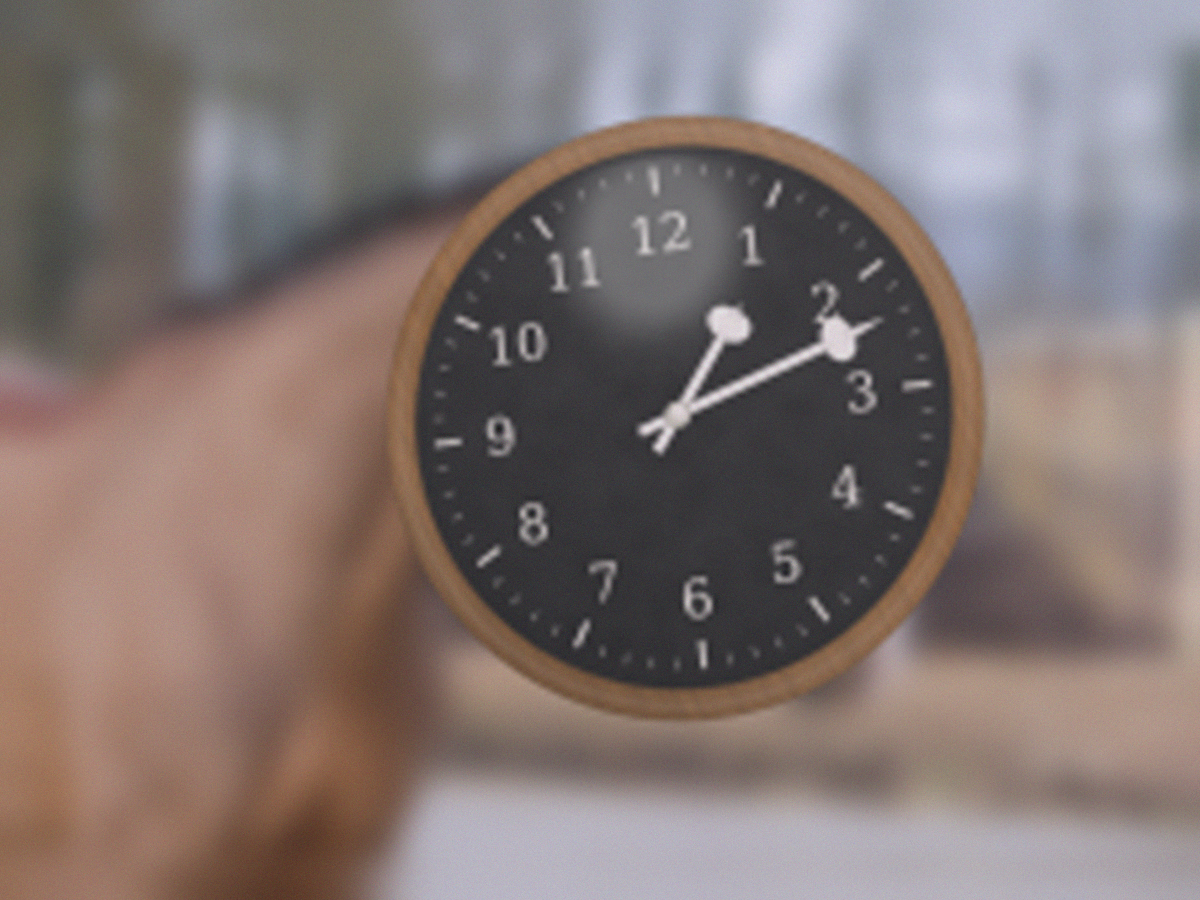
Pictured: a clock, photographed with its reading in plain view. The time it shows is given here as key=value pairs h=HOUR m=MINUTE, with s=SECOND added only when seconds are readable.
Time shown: h=1 m=12
